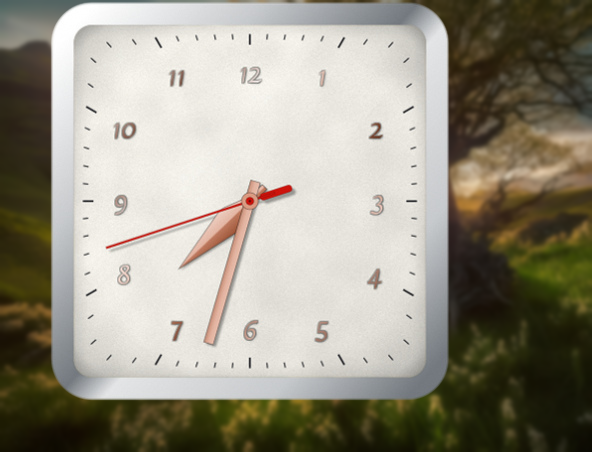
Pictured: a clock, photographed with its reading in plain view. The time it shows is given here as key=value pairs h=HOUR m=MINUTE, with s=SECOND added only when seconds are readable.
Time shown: h=7 m=32 s=42
